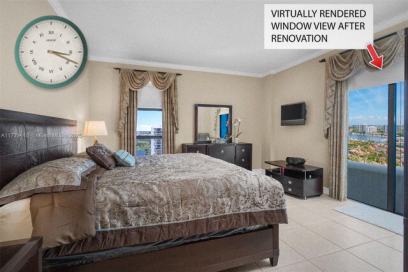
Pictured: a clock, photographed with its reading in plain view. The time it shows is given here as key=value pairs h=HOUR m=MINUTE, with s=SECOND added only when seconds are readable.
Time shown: h=3 m=19
